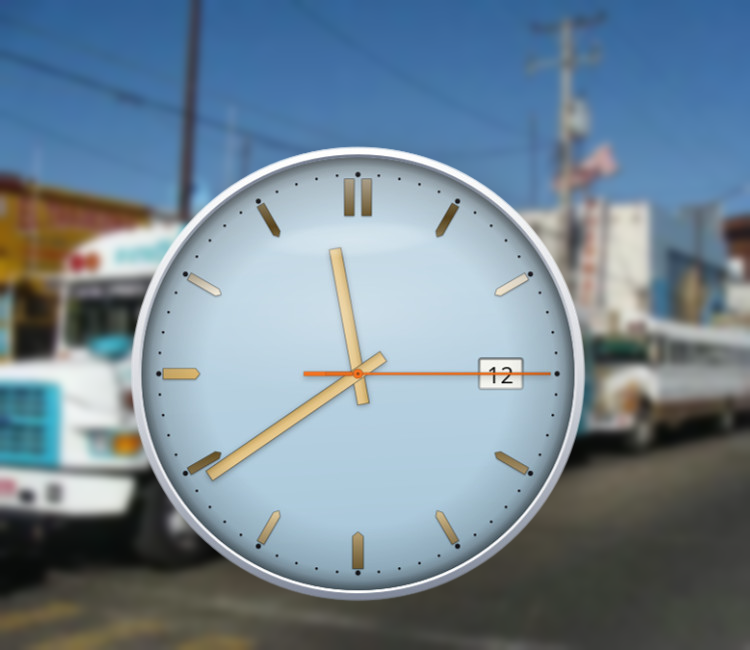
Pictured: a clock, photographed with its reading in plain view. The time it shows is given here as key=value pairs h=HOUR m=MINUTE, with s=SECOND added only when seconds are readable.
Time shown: h=11 m=39 s=15
